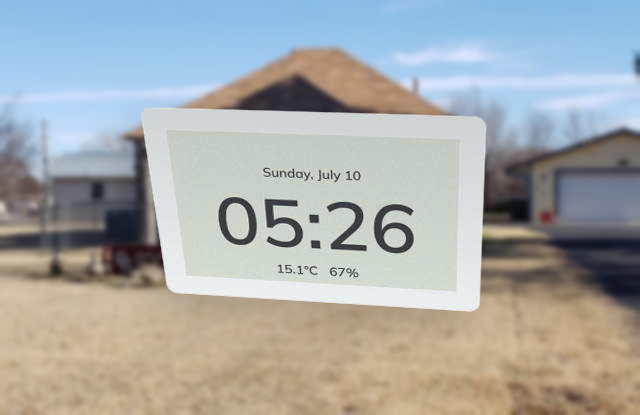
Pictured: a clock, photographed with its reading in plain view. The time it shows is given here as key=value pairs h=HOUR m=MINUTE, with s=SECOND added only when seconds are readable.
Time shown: h=5 m=26
